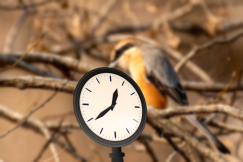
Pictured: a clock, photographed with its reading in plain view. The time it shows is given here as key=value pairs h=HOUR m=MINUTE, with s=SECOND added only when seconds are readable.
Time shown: h=12 m=39
